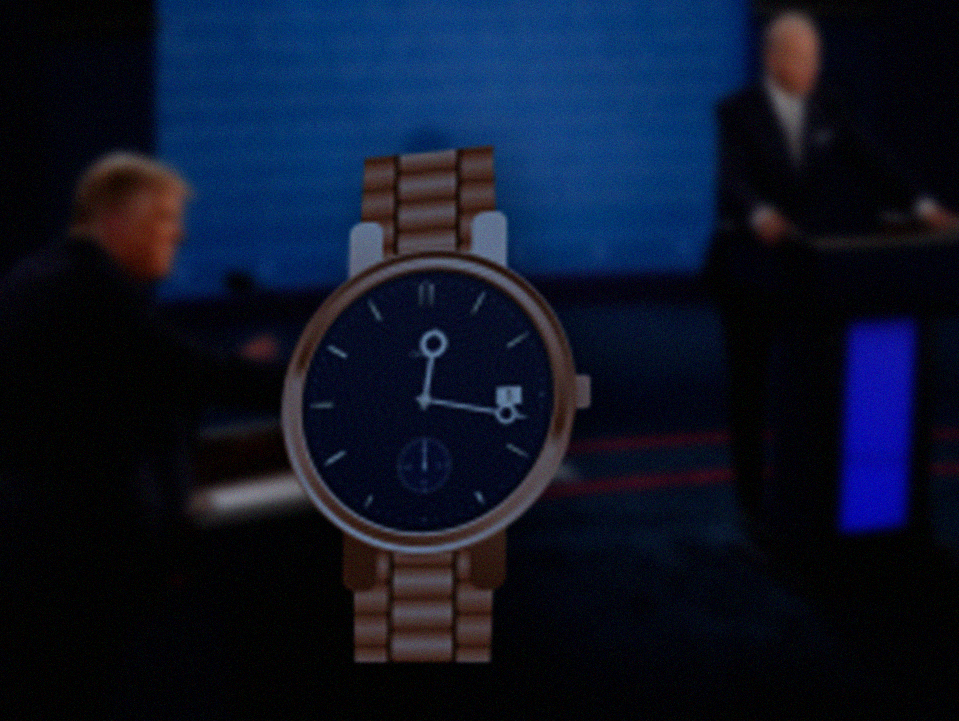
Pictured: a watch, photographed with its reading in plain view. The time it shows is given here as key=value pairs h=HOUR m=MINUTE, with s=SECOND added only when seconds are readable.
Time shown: h=12 m=17
